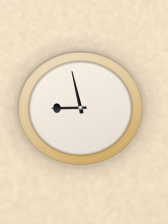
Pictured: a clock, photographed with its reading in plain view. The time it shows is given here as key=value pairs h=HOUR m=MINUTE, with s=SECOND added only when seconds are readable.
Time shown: h=8 m=58
